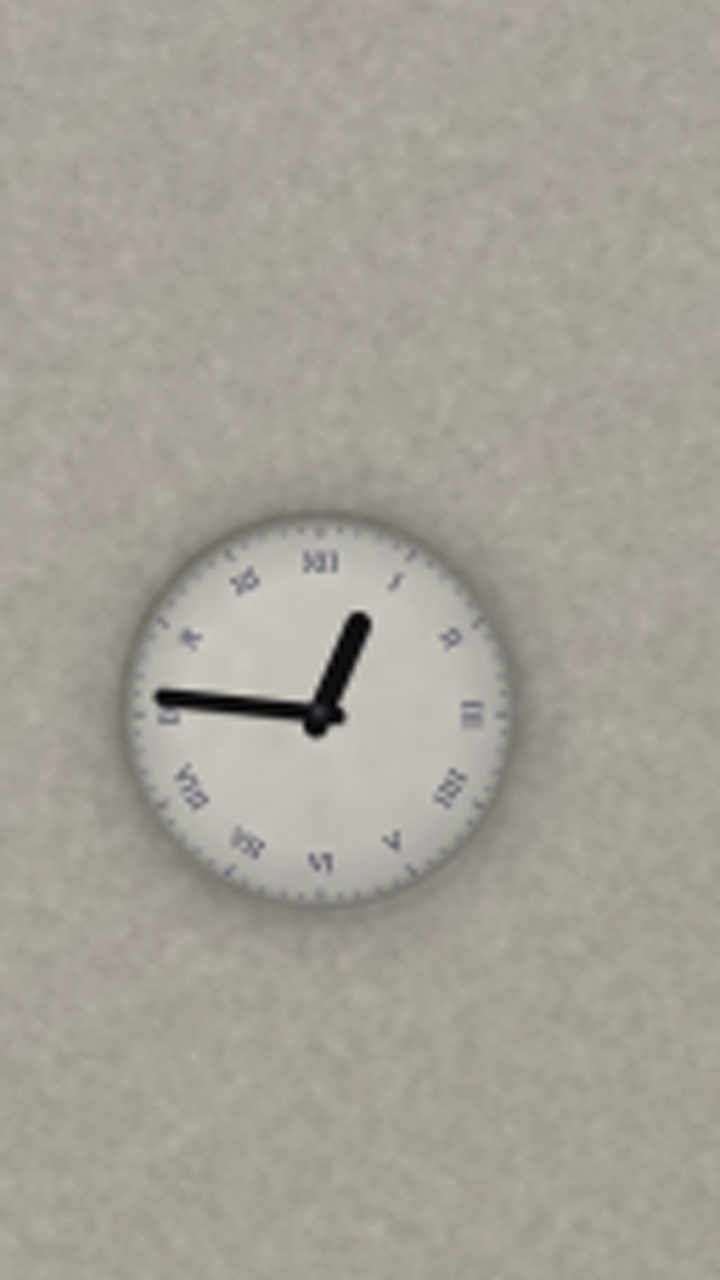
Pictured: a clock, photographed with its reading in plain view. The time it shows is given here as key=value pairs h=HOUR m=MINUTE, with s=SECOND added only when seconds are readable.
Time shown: h=12 m=46
